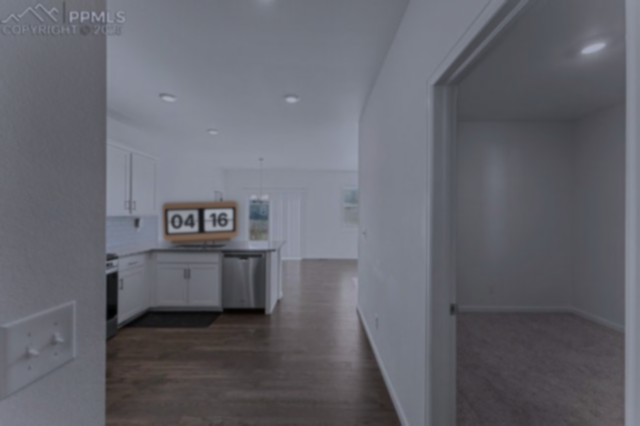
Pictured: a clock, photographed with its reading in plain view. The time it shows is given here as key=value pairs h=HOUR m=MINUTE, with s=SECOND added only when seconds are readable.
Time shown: h=4 m=16
